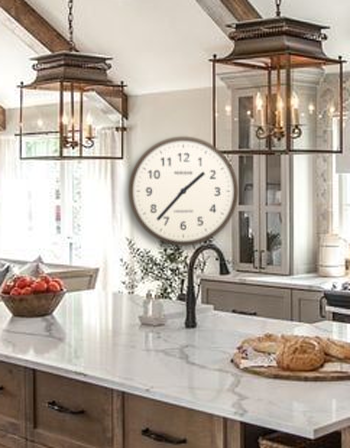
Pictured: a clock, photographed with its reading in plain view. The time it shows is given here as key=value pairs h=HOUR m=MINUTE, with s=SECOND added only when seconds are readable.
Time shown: h=1 m=37
